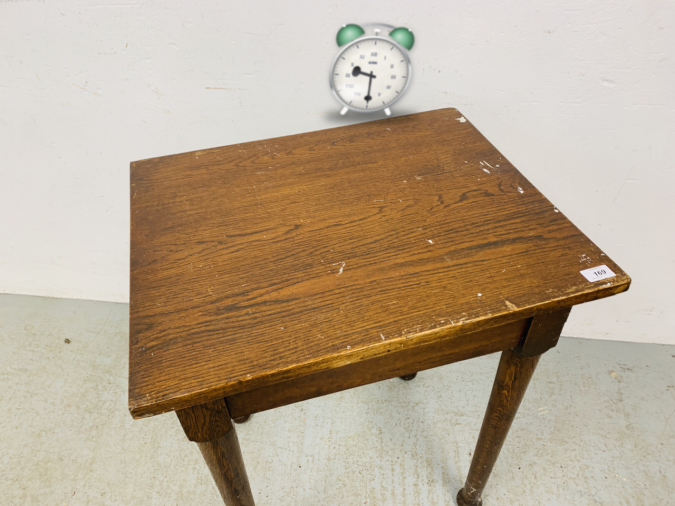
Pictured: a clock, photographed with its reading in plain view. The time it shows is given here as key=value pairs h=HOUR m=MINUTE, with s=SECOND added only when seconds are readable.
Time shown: h=9 m=30
